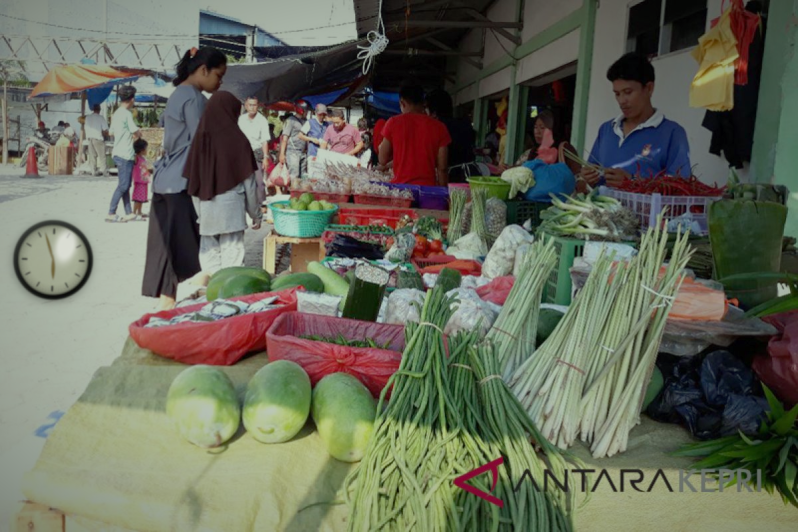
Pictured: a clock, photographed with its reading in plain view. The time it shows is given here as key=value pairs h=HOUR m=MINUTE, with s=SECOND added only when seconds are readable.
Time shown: h=5 m=57
